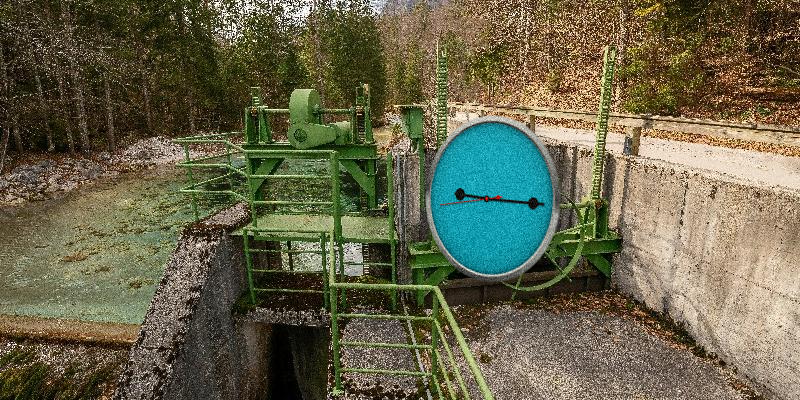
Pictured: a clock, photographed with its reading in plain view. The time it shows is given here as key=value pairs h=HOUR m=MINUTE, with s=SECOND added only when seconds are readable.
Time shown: h=9 m=15 s=44
